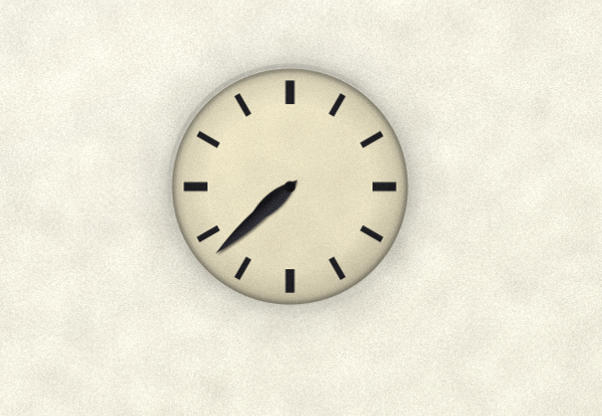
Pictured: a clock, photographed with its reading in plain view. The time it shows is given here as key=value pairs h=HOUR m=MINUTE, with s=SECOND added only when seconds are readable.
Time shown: h=7 m=38
